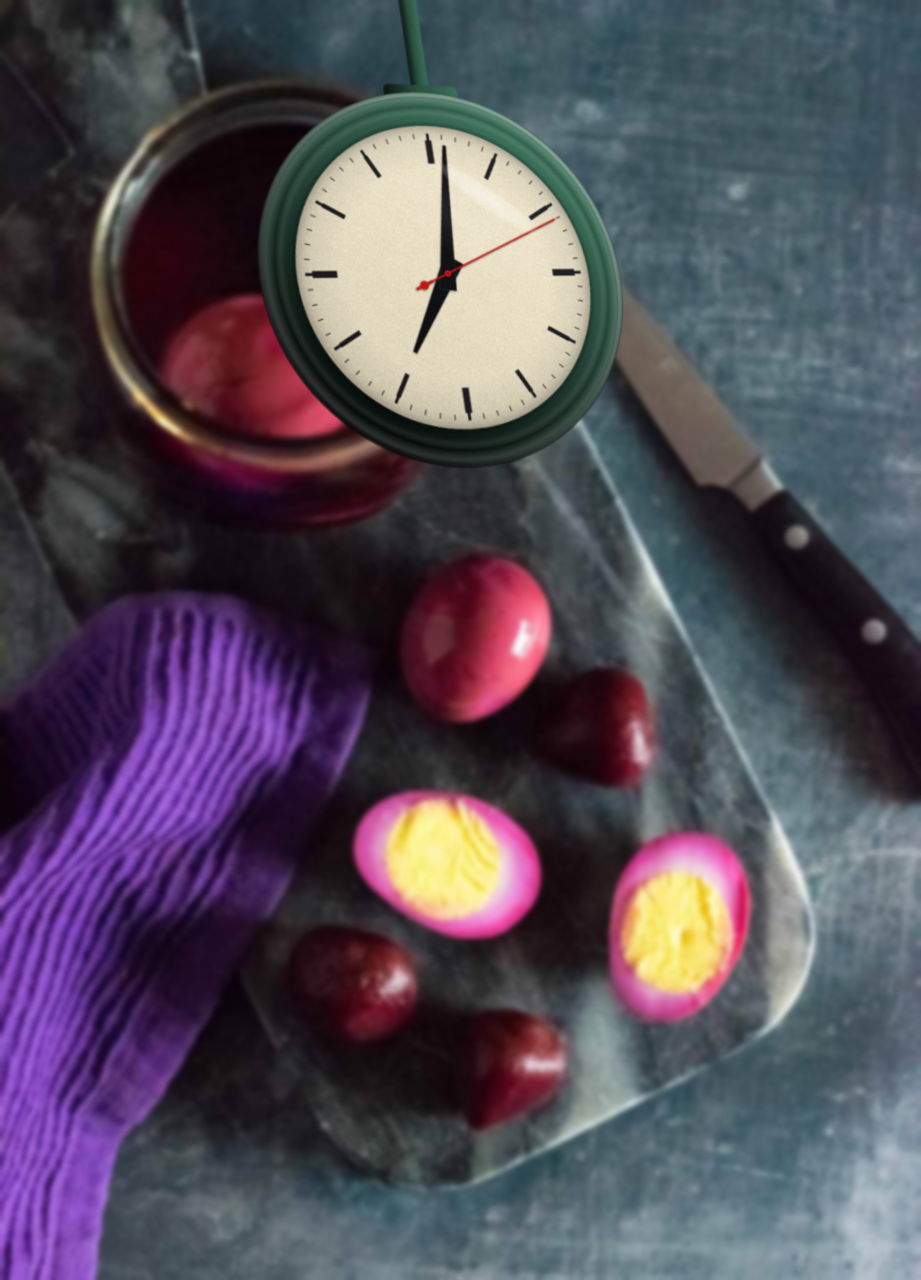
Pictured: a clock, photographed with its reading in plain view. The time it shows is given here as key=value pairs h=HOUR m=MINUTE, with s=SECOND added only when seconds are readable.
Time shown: h=7 m=1 s=11
